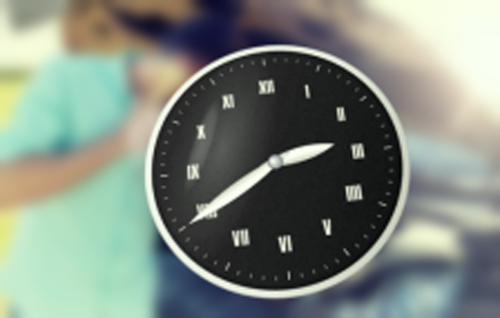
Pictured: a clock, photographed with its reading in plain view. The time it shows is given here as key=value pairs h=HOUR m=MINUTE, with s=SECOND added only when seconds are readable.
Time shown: h=2 m=40
